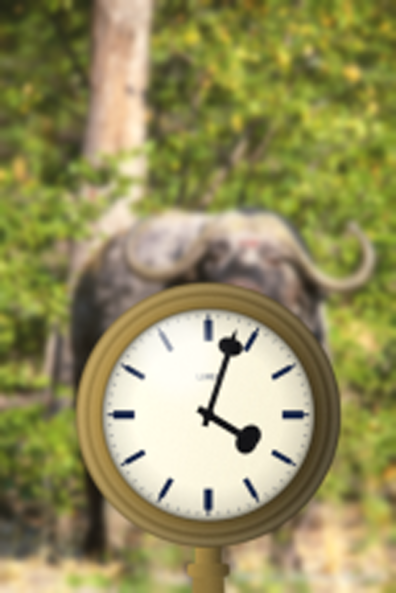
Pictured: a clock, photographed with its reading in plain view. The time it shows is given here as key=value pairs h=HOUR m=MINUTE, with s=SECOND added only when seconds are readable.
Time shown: h=4 m=3
